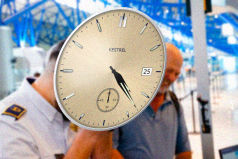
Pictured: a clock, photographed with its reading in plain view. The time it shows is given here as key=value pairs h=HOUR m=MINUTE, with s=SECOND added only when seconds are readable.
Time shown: h=4 m=23
